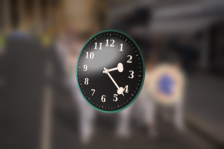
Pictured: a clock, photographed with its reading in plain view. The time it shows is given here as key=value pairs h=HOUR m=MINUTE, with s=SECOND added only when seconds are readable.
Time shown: h=2 m=22
